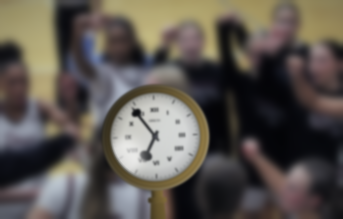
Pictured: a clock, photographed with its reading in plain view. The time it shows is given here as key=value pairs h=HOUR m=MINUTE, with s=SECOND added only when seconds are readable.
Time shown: h=6 m=54
